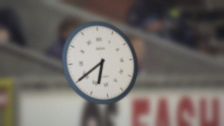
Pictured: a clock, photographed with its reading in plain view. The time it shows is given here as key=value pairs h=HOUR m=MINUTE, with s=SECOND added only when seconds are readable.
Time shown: h=6 m=40
